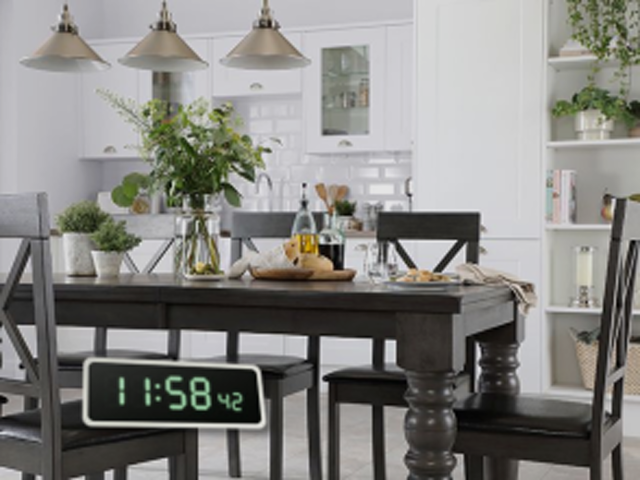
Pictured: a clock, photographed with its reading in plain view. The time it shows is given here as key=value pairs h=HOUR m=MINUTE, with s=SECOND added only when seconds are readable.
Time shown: h=11 m=58 s=42
